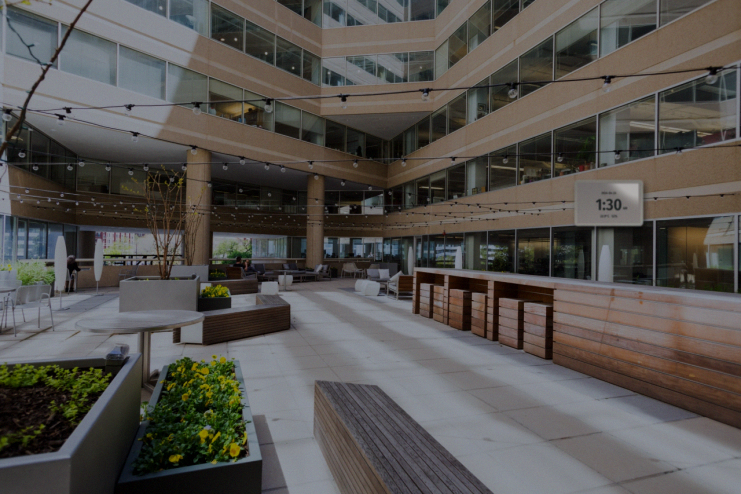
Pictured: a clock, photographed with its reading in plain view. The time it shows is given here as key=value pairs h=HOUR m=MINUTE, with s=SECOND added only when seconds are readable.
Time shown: h=1 m=30
